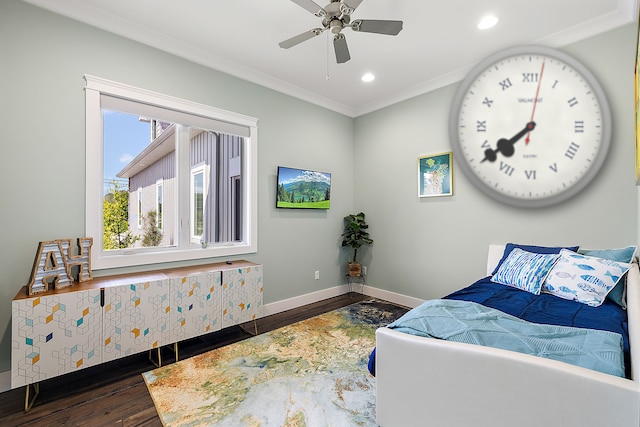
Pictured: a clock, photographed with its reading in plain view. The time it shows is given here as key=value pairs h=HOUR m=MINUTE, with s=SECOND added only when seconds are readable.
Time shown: h=7 m=39 s=2
